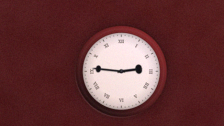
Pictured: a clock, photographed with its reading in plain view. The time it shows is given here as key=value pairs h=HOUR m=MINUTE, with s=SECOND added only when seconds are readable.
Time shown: h=2 m=46
